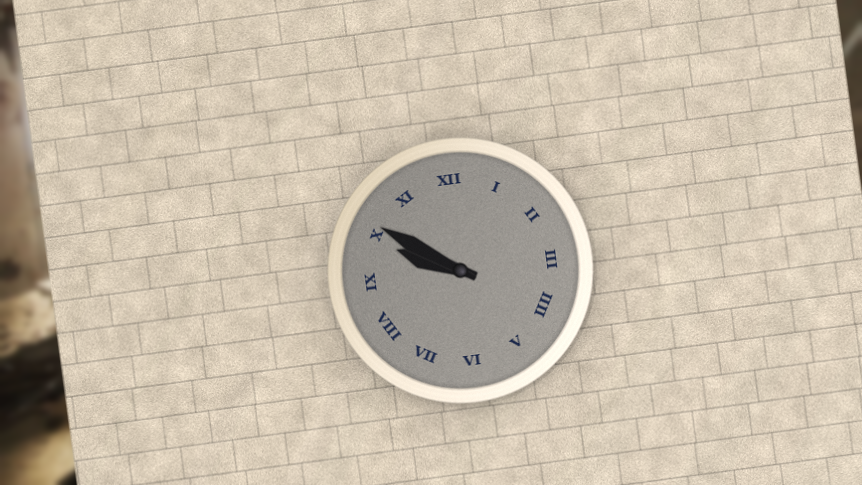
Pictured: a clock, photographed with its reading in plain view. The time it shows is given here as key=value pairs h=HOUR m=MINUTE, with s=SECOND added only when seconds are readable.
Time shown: h=9 m=51
